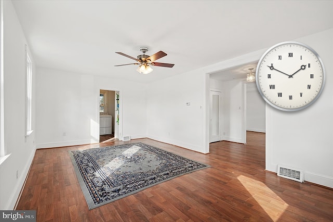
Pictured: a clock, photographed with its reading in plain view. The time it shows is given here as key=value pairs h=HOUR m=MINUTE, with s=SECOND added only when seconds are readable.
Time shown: h=1 m=49
